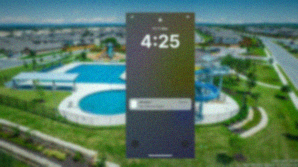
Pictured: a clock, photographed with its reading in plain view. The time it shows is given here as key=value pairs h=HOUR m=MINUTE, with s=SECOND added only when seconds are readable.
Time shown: h=4 m=25
